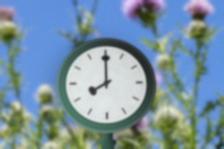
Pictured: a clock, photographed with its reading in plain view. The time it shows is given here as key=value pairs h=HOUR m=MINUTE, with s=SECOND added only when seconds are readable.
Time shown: h=8 m=0
